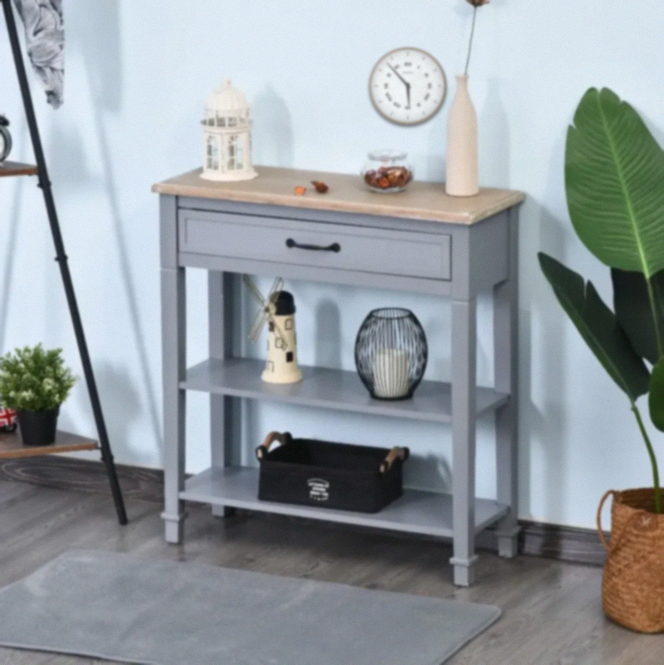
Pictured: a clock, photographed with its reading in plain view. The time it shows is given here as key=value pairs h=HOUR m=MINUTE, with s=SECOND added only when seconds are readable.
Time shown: h=5 m=53
